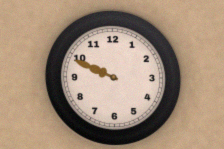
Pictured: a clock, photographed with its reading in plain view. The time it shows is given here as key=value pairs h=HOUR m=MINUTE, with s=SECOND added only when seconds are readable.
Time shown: h=9 m=49
